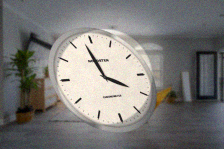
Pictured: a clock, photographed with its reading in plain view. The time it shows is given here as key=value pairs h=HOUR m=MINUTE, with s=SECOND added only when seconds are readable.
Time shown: h=3 m=58
